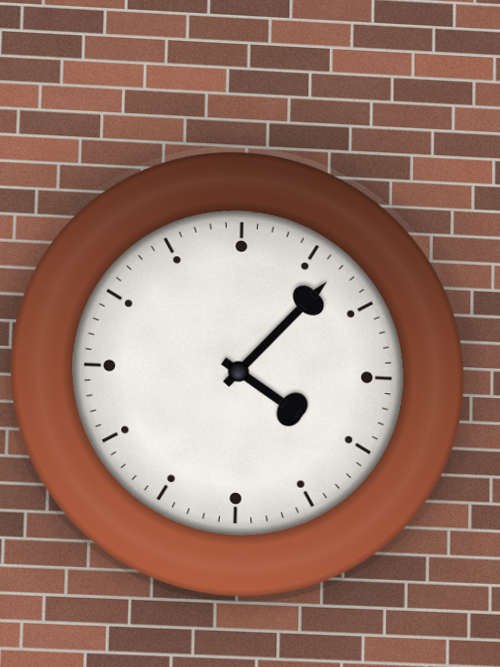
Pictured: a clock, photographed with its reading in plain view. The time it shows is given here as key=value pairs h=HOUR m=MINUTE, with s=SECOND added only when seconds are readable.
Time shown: h=4 m=7
